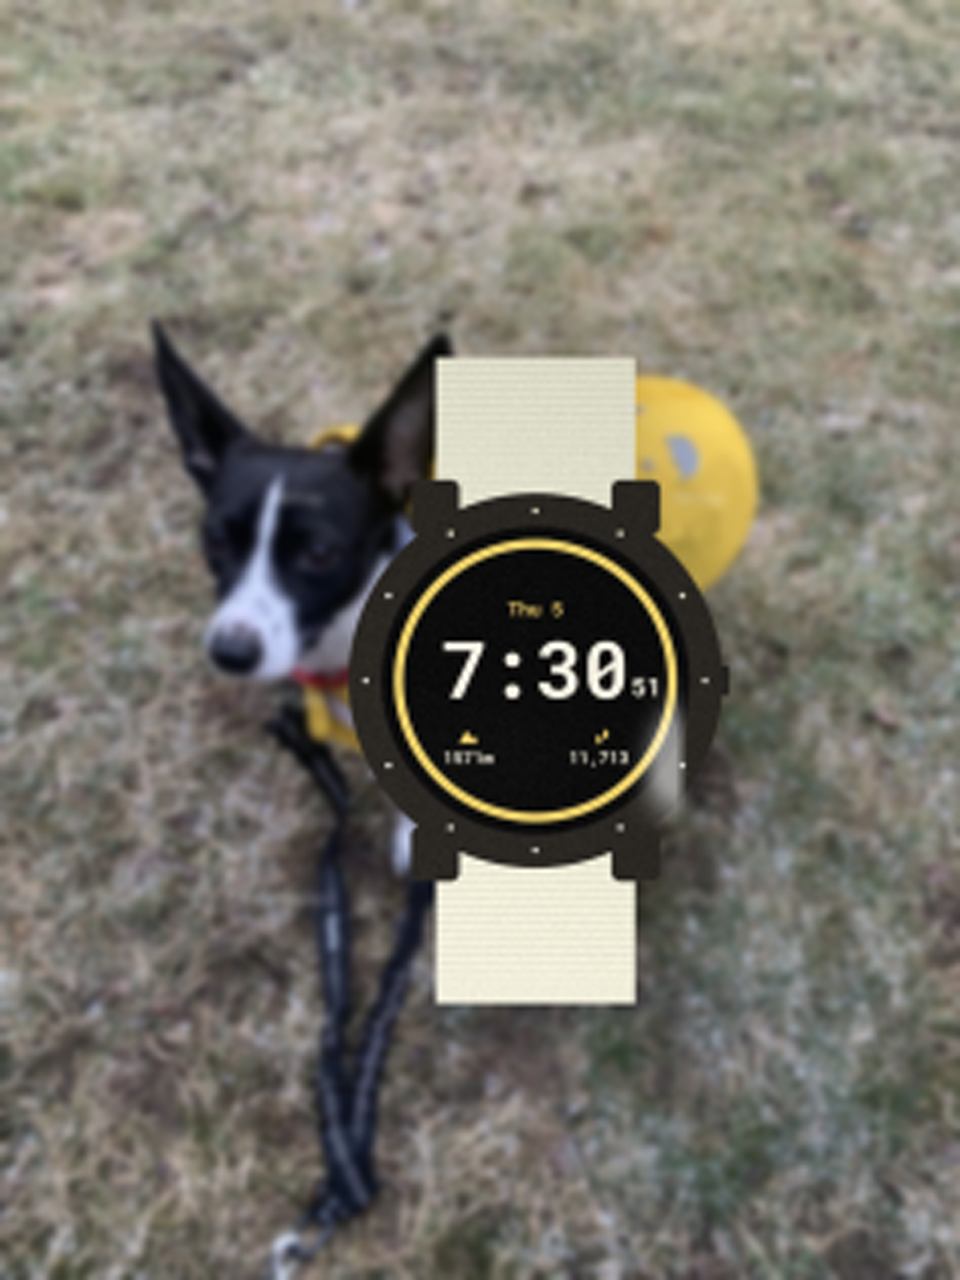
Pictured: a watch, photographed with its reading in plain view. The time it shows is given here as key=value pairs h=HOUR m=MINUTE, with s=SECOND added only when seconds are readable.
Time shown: h=7 m=30
